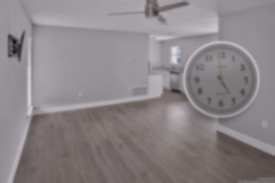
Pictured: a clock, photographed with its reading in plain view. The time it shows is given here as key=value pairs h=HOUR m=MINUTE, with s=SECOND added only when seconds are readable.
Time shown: h=4 m=59
